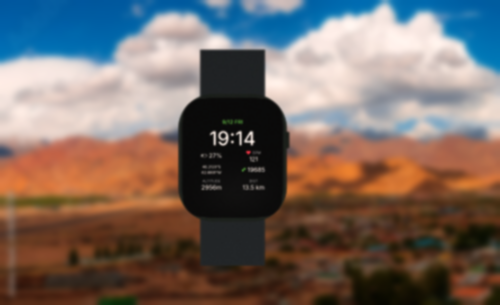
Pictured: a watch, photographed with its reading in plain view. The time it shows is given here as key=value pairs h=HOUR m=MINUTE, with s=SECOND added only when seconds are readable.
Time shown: h=19 m=14
